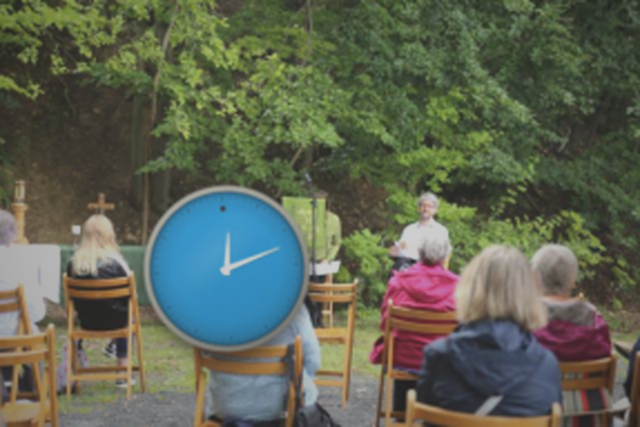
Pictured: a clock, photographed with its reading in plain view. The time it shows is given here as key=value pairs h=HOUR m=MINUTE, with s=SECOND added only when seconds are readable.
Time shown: h=12 m=12
